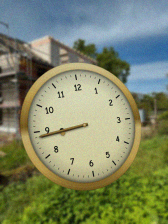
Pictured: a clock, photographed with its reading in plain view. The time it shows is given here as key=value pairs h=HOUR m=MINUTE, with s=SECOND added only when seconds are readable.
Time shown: h=8 m=44
